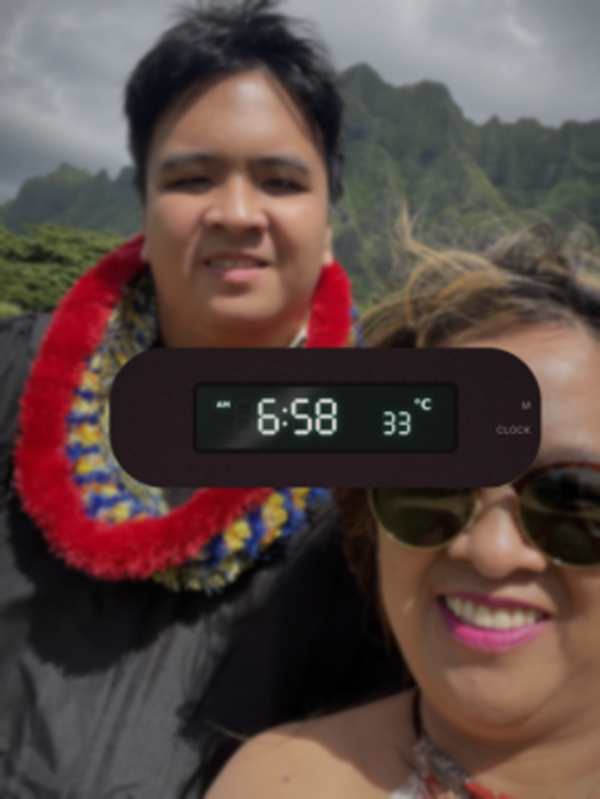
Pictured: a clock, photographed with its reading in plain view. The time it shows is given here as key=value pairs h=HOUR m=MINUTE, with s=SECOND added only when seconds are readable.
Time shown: h=6 m=58
